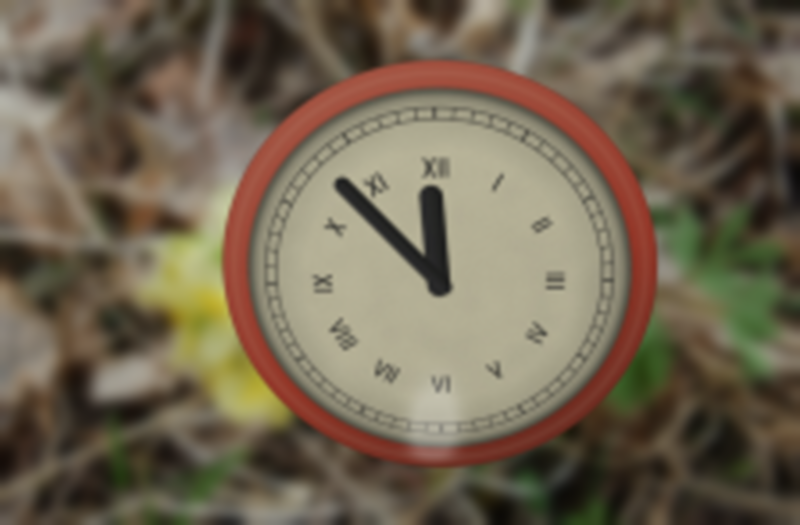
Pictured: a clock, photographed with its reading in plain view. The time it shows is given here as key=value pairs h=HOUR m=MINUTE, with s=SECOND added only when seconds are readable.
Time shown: h=11 m=53
